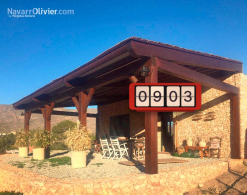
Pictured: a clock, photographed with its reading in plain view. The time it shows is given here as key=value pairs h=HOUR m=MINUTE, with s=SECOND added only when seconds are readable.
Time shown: h=9 m=3
